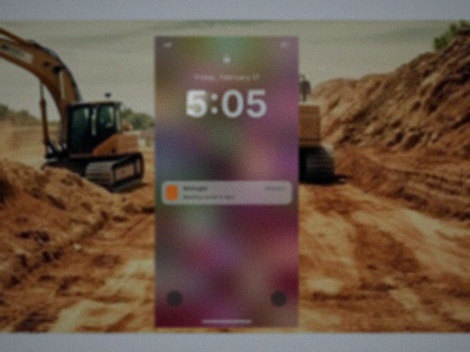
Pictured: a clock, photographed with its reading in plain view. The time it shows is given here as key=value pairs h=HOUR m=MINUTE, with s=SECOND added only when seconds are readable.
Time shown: h=5 m=5
